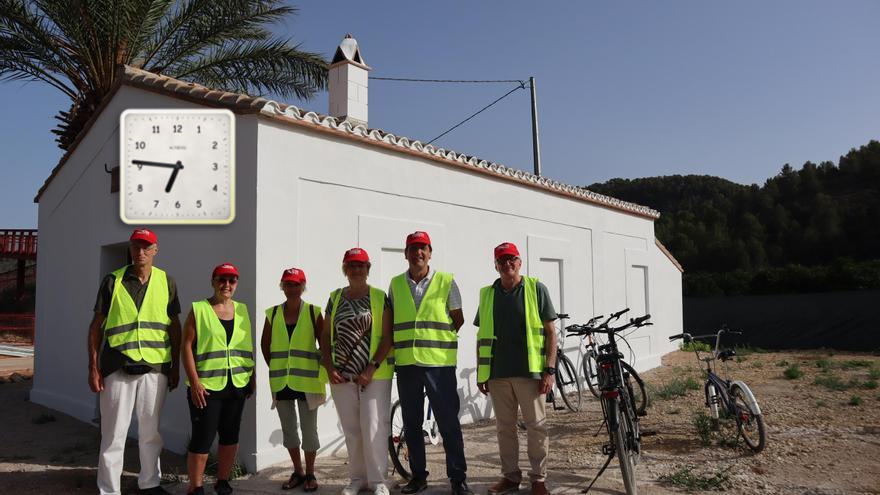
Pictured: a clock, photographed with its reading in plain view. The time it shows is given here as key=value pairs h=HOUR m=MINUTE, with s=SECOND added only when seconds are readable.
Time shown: h=6 m=46
